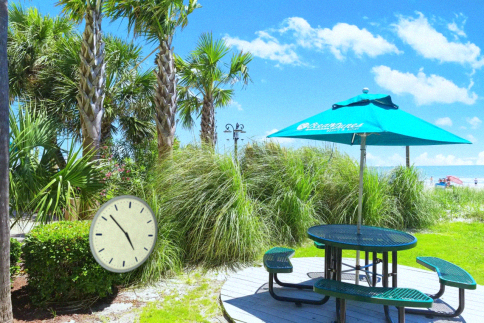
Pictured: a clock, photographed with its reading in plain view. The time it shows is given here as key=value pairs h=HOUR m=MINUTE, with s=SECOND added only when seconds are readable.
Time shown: h=4 m=52
